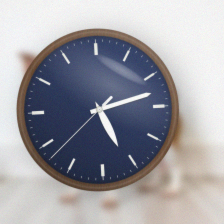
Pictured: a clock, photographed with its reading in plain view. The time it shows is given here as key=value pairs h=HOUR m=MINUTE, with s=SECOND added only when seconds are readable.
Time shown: h=5 m=12 s=38
